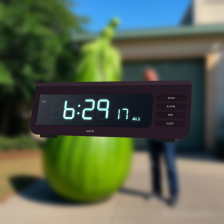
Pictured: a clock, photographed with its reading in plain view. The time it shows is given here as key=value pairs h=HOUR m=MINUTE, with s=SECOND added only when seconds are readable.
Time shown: h=6 m=29 s=17
